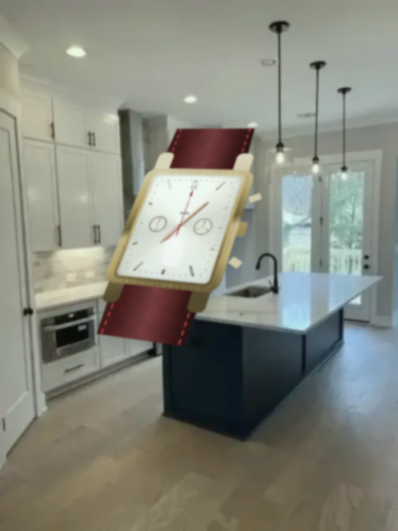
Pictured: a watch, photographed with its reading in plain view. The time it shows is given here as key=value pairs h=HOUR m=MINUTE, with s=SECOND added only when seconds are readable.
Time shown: h=7 m=6
